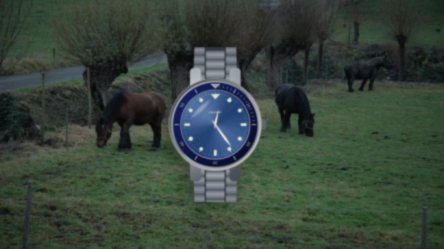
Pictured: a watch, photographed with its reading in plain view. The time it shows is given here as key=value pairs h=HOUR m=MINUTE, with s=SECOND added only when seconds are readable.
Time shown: h=12 m=24
